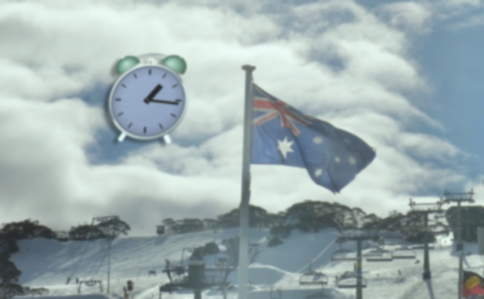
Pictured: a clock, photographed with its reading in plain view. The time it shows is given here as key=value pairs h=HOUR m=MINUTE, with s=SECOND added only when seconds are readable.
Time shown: h=1 m=16
